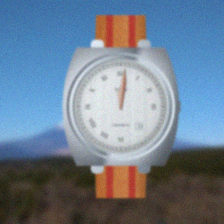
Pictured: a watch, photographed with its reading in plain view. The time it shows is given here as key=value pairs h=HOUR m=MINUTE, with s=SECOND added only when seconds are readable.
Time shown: h=12 m=1
